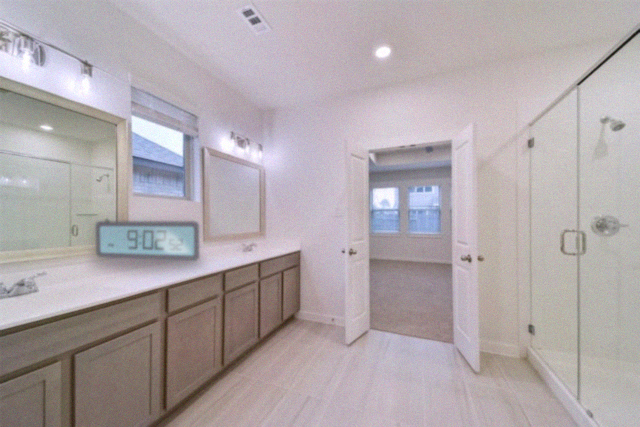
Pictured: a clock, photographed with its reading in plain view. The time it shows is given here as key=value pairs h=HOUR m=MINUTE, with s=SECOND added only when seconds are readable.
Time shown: h=9 m=2
